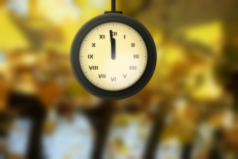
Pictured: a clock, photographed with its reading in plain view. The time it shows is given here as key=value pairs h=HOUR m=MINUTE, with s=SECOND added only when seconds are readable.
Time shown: h=11 m=59
